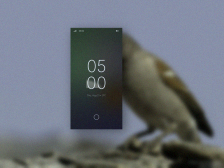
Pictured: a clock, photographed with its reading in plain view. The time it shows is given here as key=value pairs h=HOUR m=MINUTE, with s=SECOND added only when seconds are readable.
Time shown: h=5 m=0
